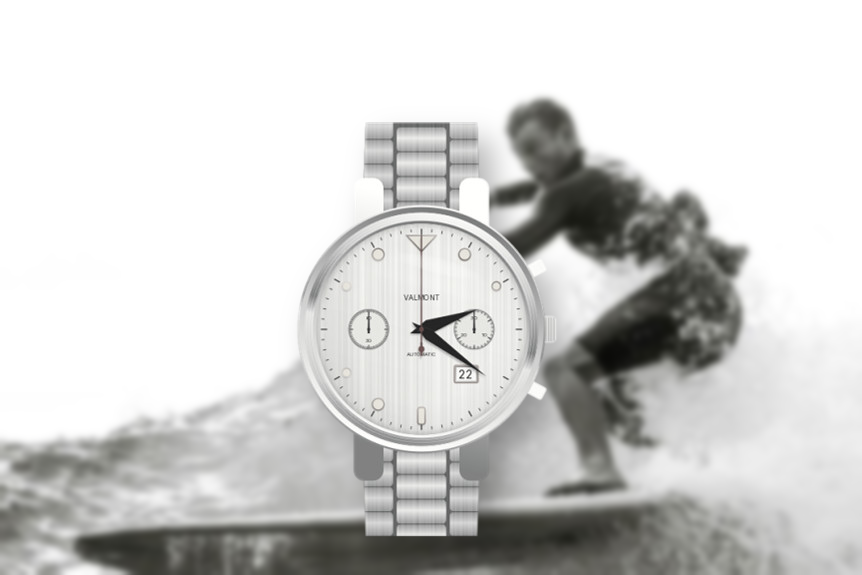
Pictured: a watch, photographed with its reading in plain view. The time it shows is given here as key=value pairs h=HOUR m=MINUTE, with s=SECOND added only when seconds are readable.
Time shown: h=2 m=21
